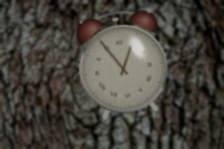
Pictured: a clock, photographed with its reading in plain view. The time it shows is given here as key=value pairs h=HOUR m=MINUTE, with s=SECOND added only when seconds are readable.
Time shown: h=12 m=55
